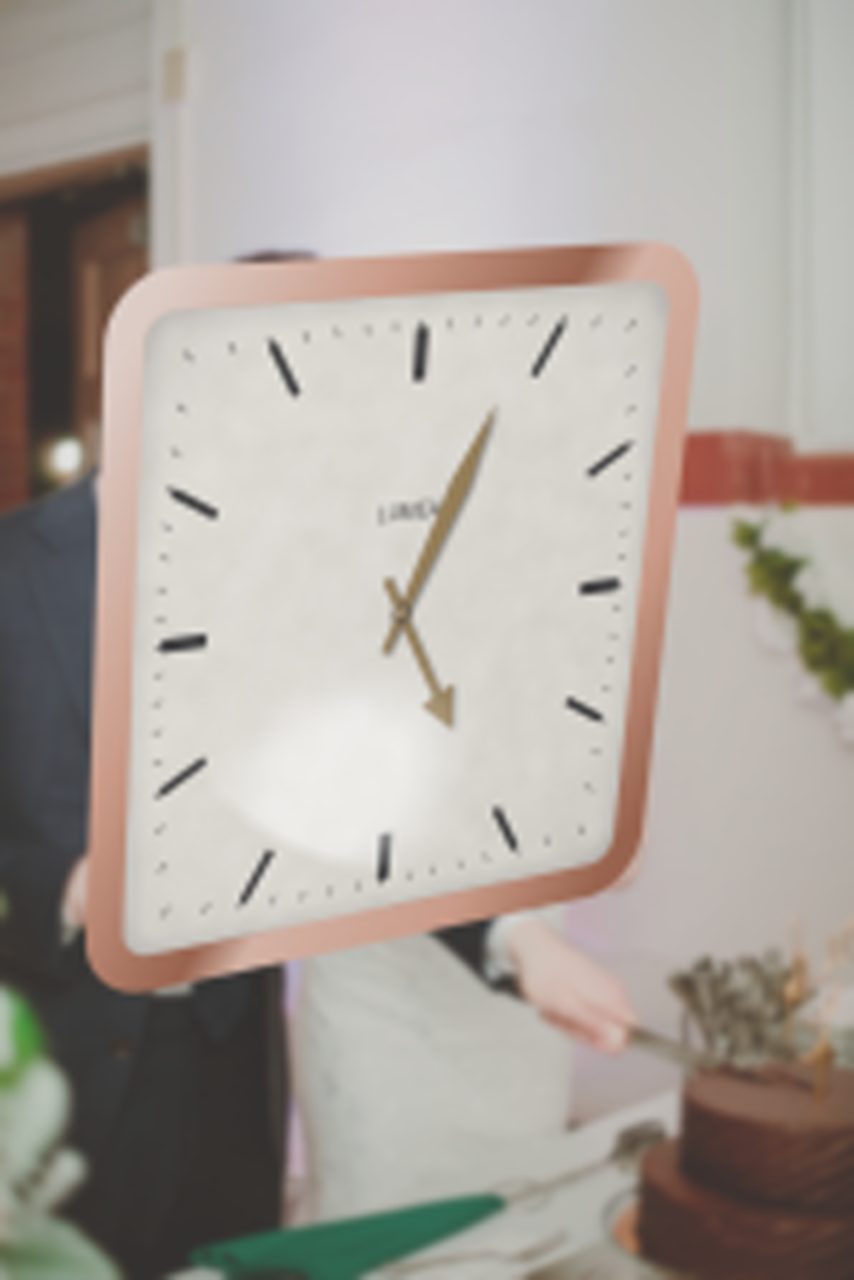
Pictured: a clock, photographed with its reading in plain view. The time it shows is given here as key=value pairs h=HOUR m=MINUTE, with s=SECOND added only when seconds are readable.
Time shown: h=5 m=4
